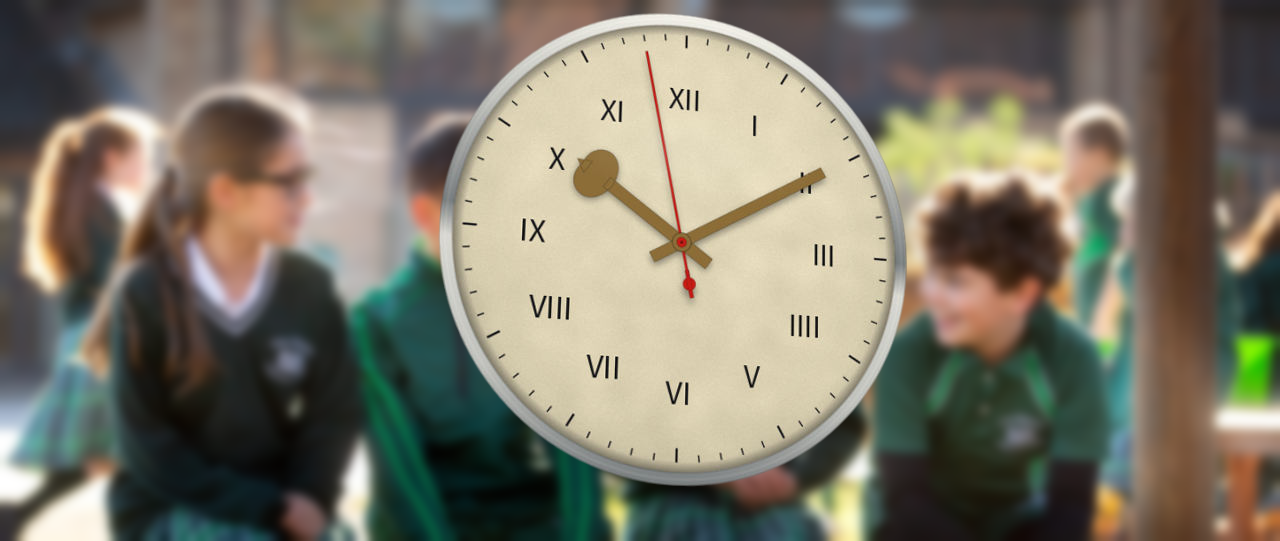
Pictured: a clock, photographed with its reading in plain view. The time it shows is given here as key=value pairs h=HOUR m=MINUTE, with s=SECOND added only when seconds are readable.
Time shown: h=10 m=9 s=58
